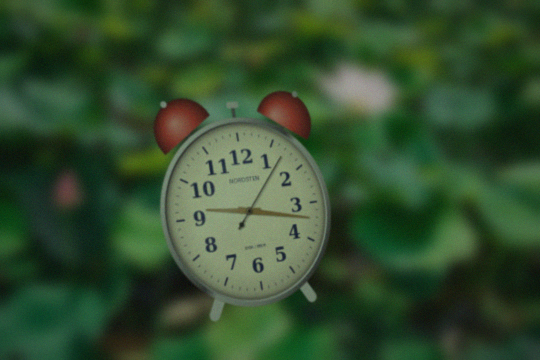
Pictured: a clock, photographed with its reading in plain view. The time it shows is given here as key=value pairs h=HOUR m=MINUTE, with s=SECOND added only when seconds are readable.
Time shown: h=9 m=17 s=7
